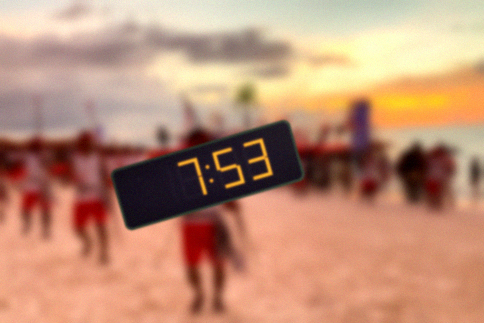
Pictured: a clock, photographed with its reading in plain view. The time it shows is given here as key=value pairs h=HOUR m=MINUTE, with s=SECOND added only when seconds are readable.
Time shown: h=7 m=53
